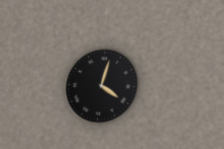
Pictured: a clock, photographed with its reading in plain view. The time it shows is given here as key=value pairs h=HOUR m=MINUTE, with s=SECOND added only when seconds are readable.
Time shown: h=4 m=2
